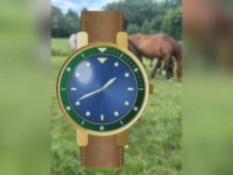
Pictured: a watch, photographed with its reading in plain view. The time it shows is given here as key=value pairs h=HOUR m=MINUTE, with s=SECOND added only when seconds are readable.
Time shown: h=1 m=41
